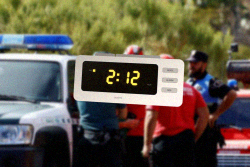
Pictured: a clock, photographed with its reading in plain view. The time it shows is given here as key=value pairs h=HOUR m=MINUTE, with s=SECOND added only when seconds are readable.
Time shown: h=2 m=12
